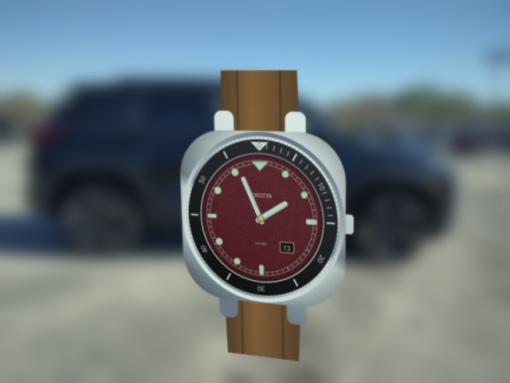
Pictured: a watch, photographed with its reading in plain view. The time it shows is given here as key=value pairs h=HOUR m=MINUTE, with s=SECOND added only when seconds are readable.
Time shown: h=1 m=56
